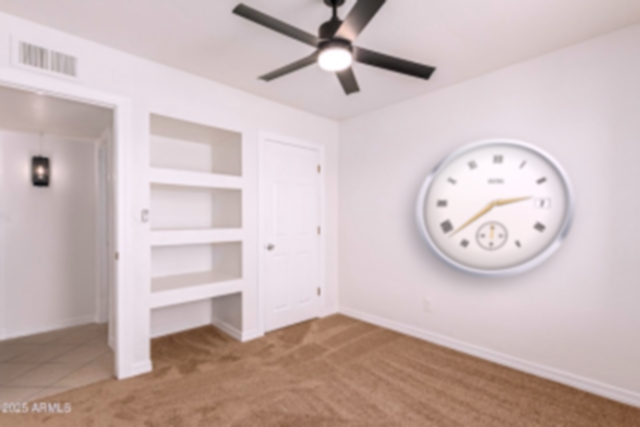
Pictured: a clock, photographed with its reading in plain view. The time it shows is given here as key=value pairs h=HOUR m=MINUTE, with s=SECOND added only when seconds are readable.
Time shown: h=2 m=38
